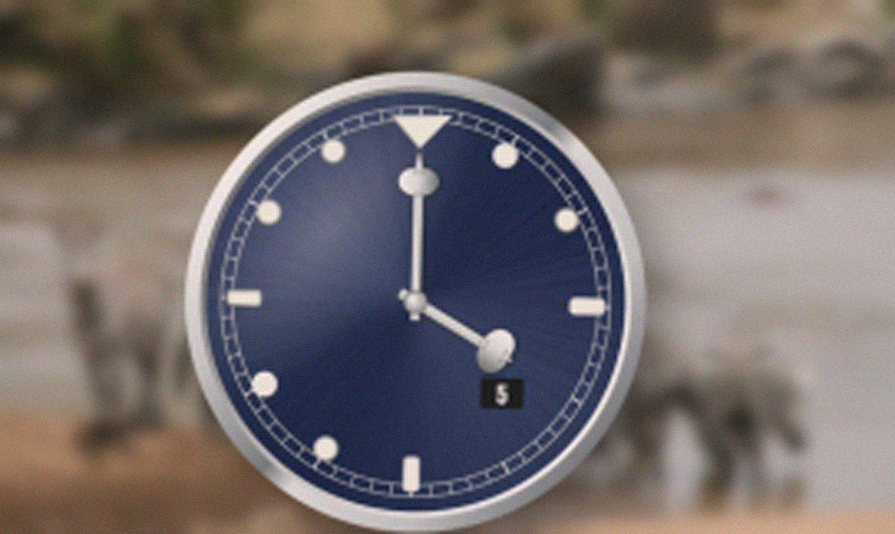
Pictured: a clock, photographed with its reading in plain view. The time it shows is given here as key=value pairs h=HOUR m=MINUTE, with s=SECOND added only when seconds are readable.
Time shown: h=4 m=0
